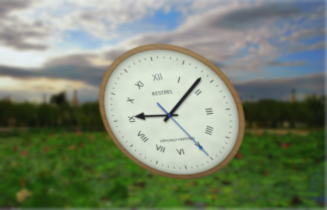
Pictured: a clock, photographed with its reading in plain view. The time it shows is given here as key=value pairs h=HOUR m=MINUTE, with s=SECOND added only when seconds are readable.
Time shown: h=9 m=8 s=25
